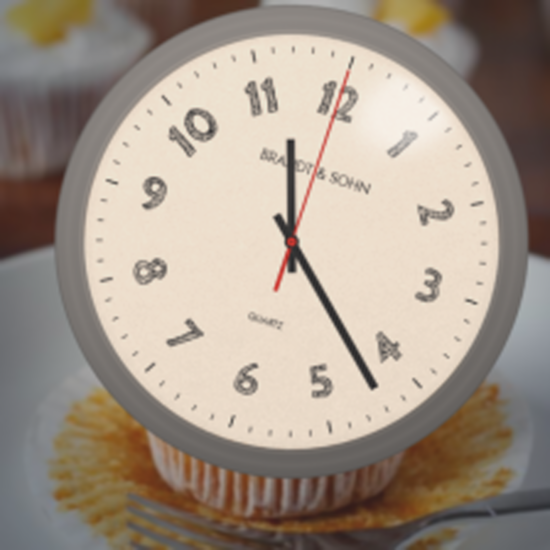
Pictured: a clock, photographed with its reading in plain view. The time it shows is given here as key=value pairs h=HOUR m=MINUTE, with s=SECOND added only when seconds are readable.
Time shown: h=11 m=22 s=0
